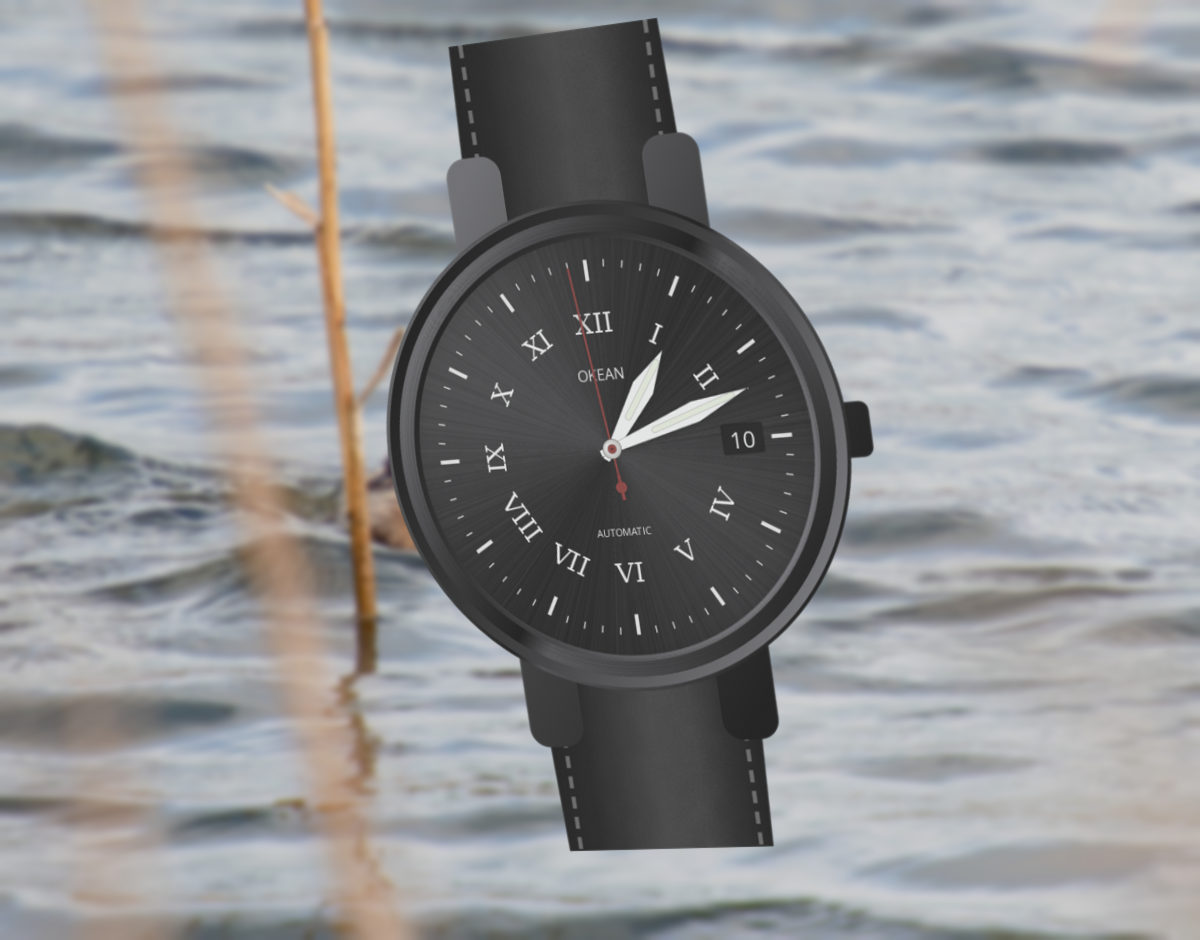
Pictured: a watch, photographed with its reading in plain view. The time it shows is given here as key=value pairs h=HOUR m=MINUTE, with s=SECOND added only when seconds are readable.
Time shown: h=1 m=11 s=59
